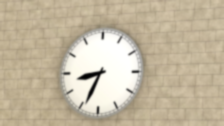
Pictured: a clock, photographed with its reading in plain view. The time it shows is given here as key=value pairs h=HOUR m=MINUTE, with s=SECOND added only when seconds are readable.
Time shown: h=8 m=34
